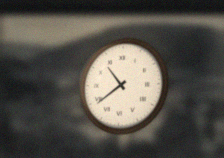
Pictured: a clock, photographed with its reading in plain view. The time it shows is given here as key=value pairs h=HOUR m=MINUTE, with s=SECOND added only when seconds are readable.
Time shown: h=10 m=39
